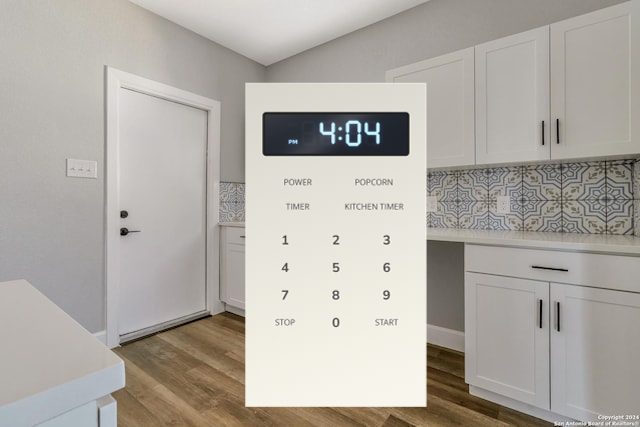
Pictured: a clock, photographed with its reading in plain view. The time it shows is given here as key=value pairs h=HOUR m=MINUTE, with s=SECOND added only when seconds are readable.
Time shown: h=4 m=4
